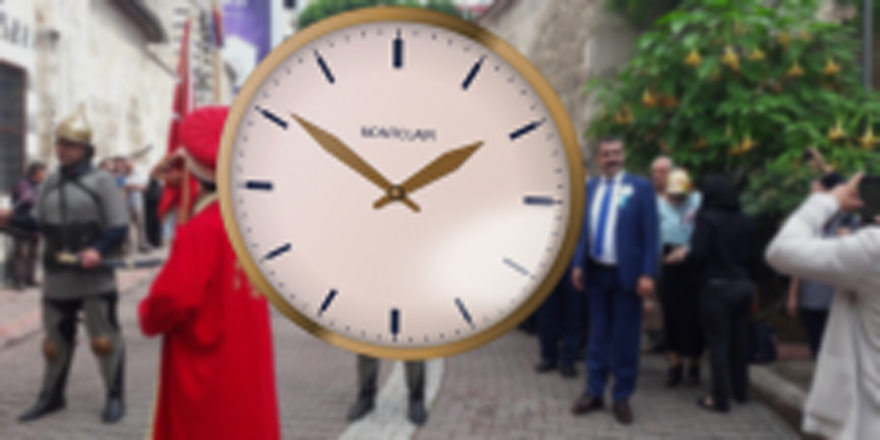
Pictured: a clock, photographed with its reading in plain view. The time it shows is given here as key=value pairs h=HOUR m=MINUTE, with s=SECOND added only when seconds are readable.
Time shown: h=1 m=51
